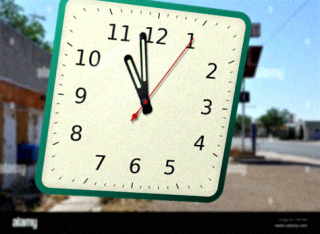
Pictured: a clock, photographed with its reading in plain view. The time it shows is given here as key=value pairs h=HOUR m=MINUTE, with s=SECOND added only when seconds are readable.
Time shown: h=10 m=58 s=5
